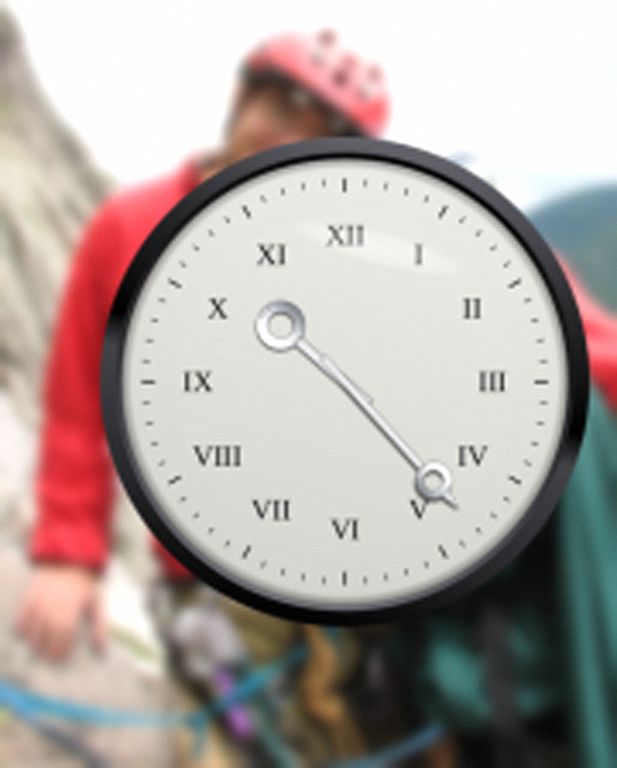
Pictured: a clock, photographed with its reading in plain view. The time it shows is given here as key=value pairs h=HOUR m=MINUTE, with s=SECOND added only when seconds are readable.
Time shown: h=10 m=23
